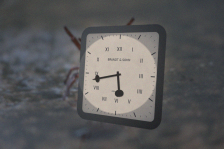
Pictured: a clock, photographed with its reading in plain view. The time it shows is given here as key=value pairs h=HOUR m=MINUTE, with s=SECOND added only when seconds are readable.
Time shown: h=5 m=43
